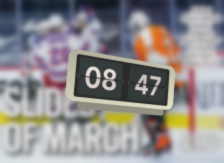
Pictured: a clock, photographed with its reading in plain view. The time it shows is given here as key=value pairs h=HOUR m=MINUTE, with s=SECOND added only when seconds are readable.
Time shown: h=8 m=47
